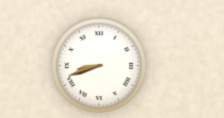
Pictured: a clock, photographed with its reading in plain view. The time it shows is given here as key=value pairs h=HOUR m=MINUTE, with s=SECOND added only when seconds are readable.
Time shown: h=8 m=42
